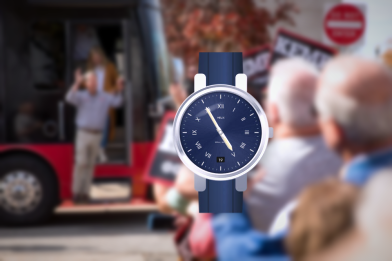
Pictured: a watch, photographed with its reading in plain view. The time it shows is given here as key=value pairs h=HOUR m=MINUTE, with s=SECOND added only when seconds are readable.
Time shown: h=4 m=55
